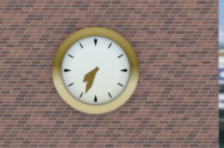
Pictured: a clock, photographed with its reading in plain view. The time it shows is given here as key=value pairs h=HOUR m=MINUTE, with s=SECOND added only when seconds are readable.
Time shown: h=7 m=34
